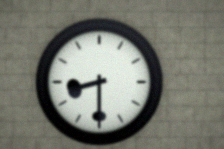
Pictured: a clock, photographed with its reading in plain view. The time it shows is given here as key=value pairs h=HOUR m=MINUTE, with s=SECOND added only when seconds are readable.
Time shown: h=8 m=30
